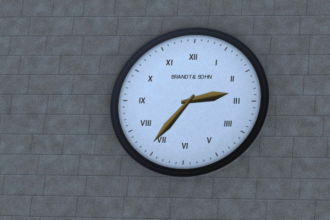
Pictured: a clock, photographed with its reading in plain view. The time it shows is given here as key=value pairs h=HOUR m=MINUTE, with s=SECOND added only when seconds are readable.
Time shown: h=2 m=36
